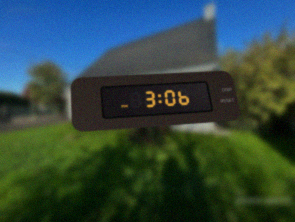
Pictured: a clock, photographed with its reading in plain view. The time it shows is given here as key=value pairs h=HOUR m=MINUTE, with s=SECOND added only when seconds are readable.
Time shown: h=3 m=6
